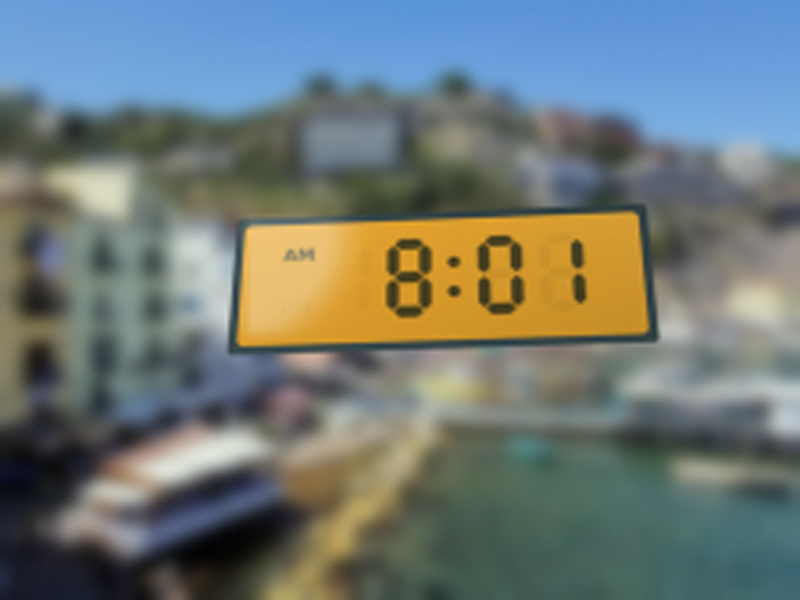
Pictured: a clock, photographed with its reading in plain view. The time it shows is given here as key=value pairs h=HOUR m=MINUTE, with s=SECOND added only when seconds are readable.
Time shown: h=8 m=1
